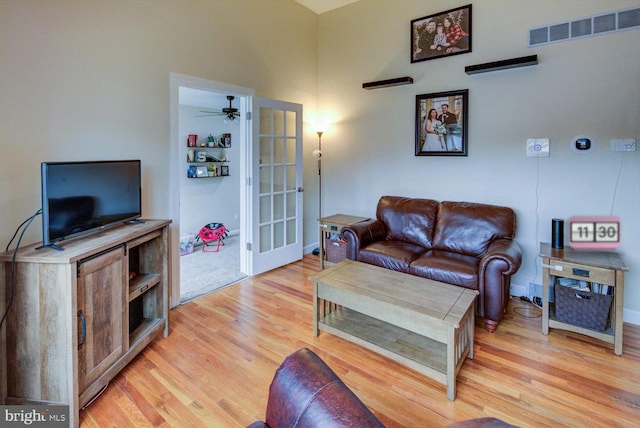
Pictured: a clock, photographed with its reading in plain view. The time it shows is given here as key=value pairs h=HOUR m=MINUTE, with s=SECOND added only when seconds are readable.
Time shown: h=11 m=30
